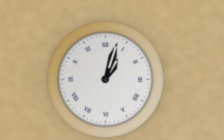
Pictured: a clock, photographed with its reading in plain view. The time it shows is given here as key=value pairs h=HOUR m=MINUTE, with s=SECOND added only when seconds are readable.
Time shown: h=1 m=3
